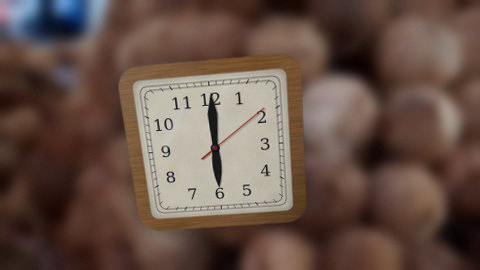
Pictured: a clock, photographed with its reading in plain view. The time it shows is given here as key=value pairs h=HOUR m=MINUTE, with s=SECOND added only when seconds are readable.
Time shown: h=6 m=0 s=9
